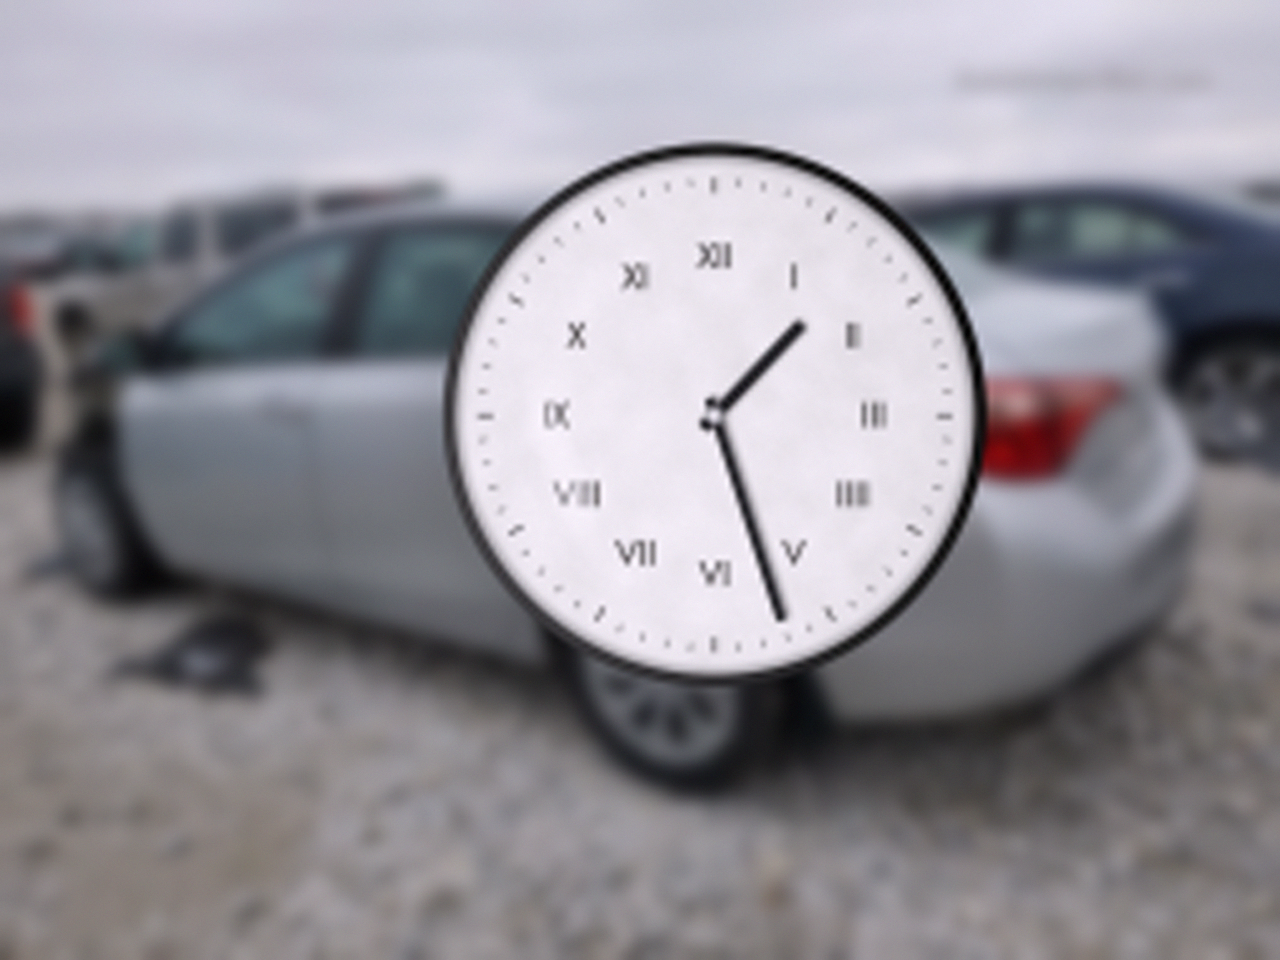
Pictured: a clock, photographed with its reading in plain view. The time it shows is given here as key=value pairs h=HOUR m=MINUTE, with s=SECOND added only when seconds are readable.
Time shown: h=1 m=27
